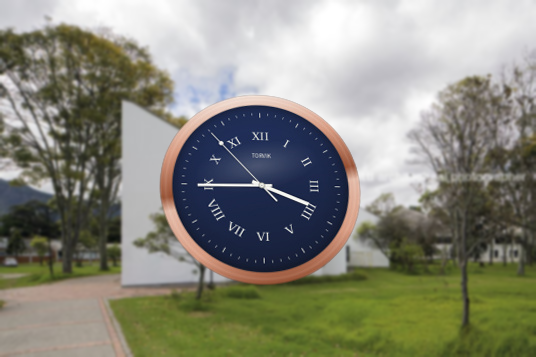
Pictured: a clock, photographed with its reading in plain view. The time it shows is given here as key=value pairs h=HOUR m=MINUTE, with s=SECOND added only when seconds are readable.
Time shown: h=3 m=44 s=53
